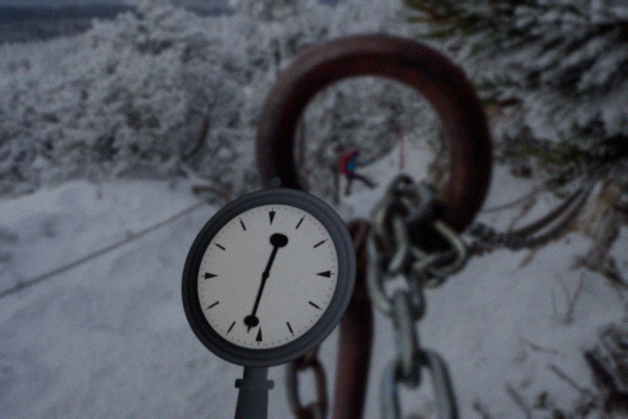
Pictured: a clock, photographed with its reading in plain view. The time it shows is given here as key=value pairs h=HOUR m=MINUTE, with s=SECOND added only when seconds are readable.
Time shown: h=12 m=32
